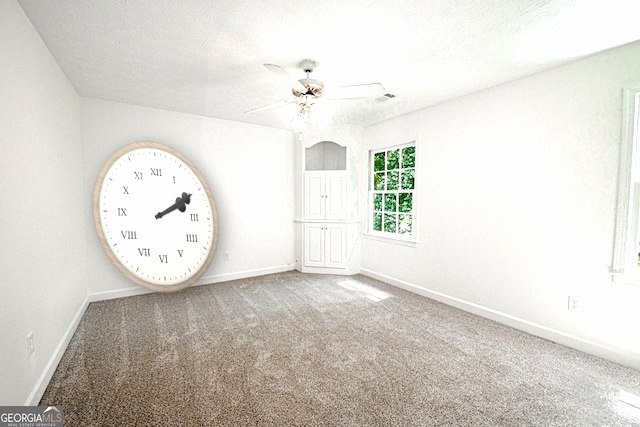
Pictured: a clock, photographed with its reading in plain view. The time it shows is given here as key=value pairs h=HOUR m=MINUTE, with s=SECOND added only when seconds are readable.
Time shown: h=2 m=10
